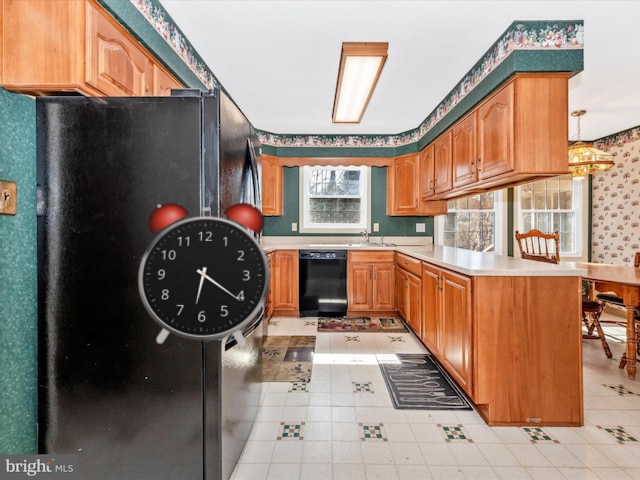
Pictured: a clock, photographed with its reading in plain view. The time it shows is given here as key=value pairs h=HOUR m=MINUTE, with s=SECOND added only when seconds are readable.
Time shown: h=6 m=21
